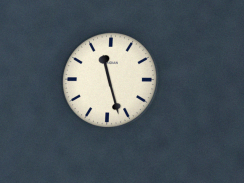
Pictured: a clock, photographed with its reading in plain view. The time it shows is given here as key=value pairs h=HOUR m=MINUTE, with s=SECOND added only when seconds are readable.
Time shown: h=11 m=27
